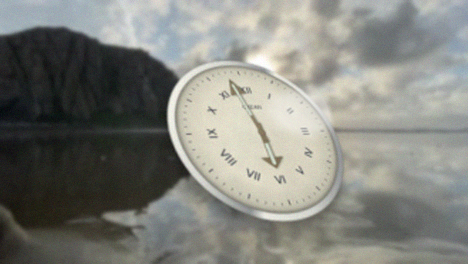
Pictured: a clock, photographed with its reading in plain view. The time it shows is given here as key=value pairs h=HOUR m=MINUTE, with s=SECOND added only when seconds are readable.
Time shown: h=5 m=58
